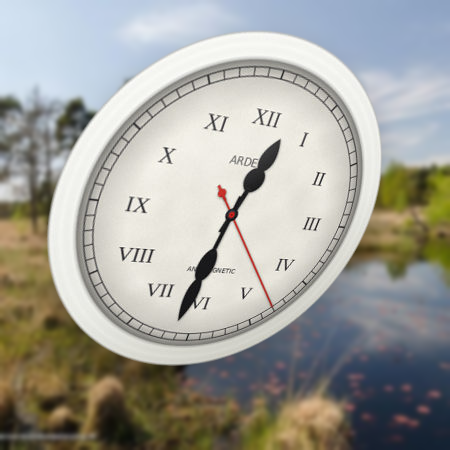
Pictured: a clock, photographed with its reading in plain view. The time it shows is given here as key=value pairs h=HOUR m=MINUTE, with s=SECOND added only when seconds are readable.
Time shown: h=12 m=31 s=23
